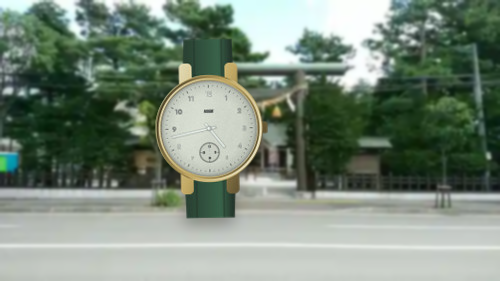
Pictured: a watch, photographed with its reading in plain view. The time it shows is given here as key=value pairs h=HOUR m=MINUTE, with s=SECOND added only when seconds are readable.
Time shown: h=4 m=43
